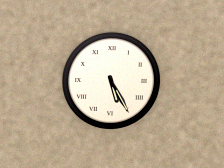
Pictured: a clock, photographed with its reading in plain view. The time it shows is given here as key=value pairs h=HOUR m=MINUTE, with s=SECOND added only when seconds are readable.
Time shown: h=5 m=25
